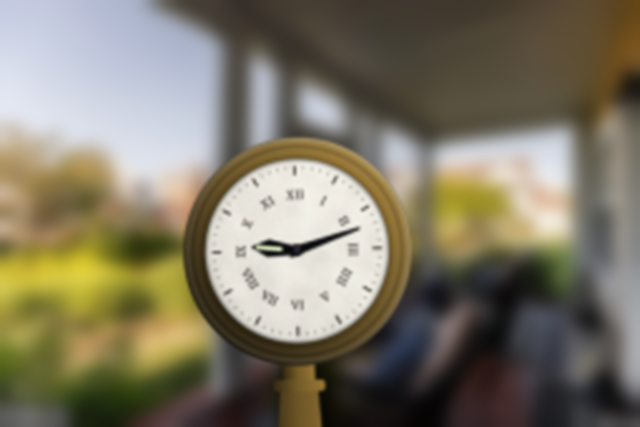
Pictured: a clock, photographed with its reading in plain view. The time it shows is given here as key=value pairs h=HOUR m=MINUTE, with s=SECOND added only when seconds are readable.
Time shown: h=9 m=12
